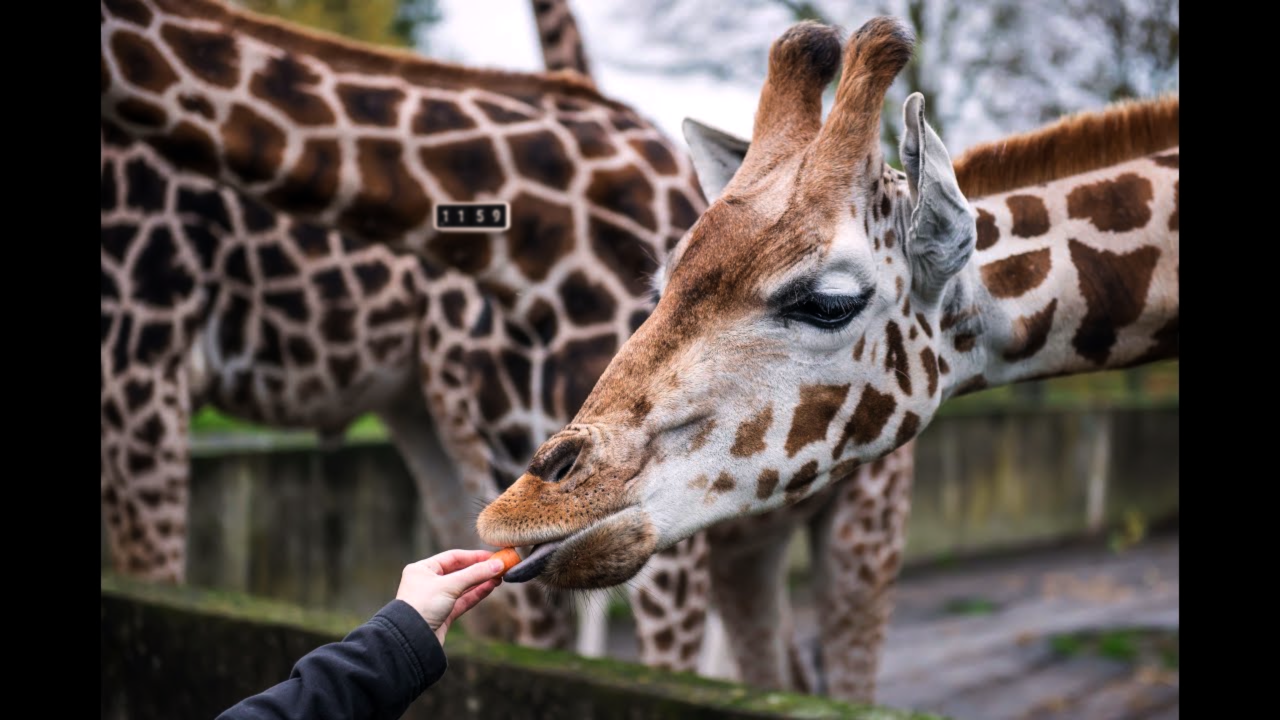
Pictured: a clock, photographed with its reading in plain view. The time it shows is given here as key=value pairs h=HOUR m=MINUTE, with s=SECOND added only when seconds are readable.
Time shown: h=11 m=59
